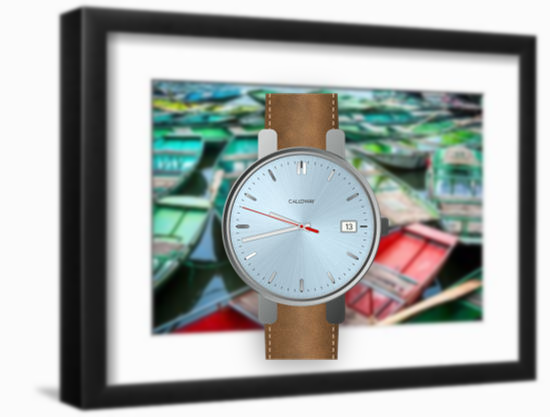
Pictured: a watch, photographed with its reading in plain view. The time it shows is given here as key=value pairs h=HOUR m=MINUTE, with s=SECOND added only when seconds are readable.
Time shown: h=9 m=42 s=48
